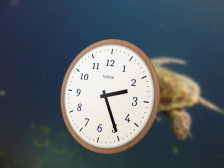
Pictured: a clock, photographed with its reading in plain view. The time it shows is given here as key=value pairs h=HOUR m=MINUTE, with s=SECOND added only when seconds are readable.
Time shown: h=2 m=25
